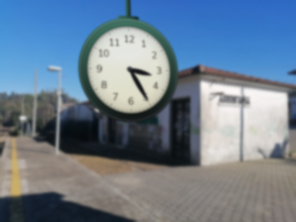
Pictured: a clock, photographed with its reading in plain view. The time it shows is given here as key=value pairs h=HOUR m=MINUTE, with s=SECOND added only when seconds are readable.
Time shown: h=3 m=25
